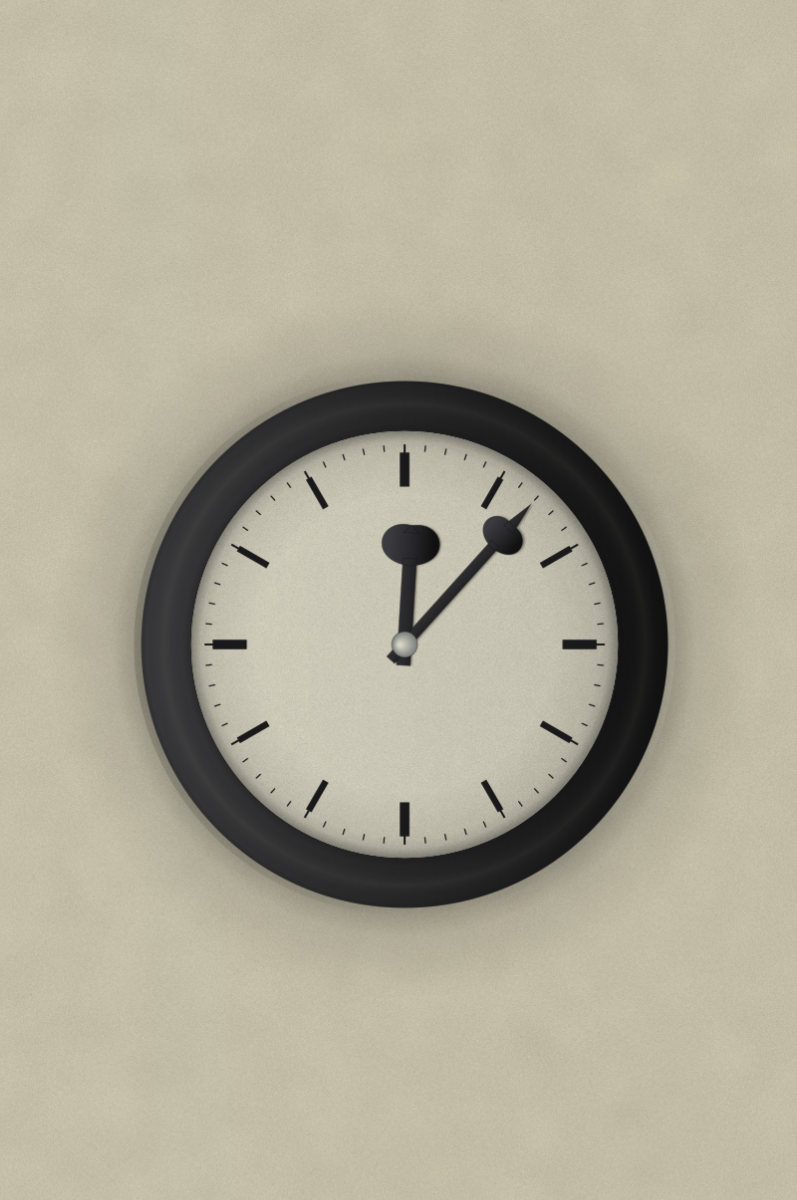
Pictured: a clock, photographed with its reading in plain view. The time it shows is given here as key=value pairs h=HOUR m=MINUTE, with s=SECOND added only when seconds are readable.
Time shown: h=12 m=7
